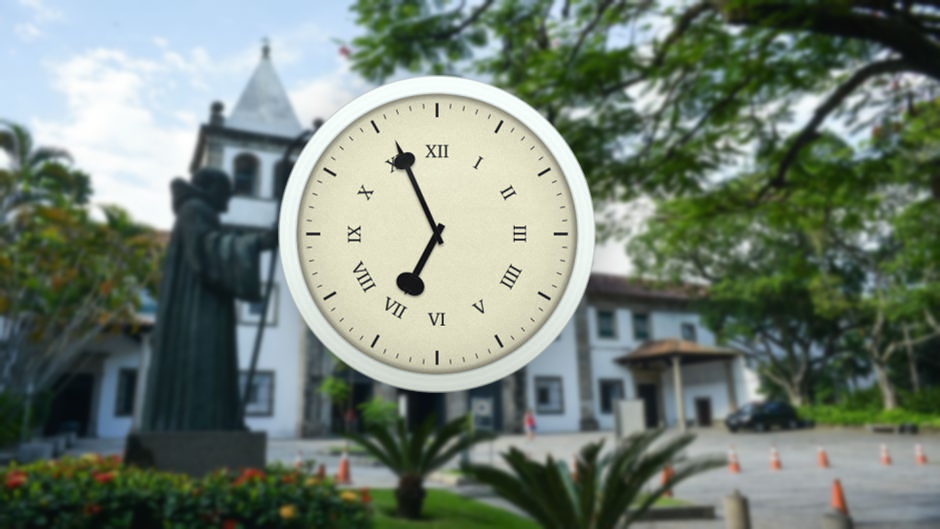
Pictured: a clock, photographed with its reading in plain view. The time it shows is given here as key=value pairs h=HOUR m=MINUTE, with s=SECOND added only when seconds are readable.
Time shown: h=6 m=56
